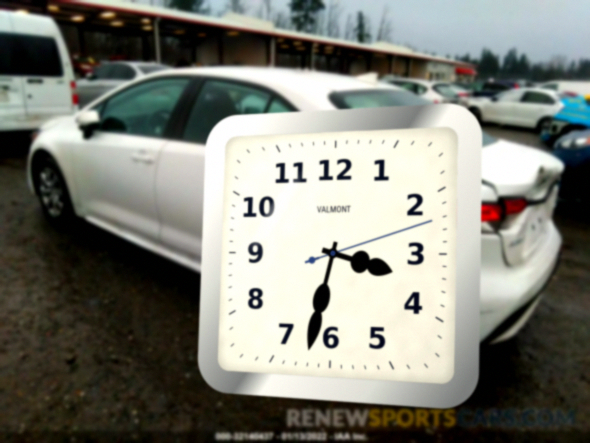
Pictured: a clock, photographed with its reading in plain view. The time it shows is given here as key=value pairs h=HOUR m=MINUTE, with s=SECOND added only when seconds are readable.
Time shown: h=3 m=32 s=12
